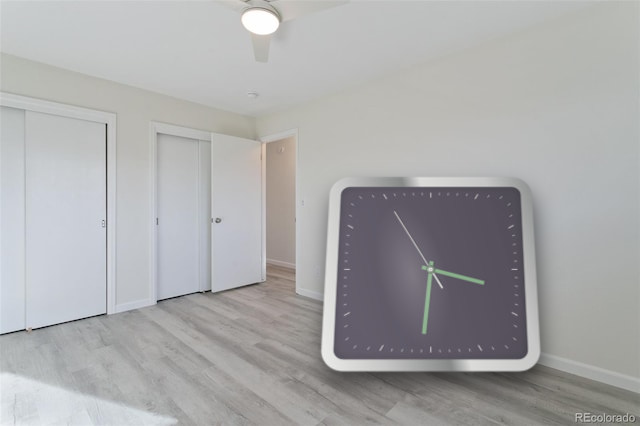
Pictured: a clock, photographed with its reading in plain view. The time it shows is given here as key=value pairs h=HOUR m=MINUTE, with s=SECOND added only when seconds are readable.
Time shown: h=3 m=30 s=55
